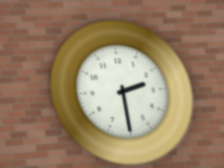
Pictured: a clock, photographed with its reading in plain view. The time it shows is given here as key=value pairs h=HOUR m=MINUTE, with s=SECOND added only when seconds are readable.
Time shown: h=2 m=30
